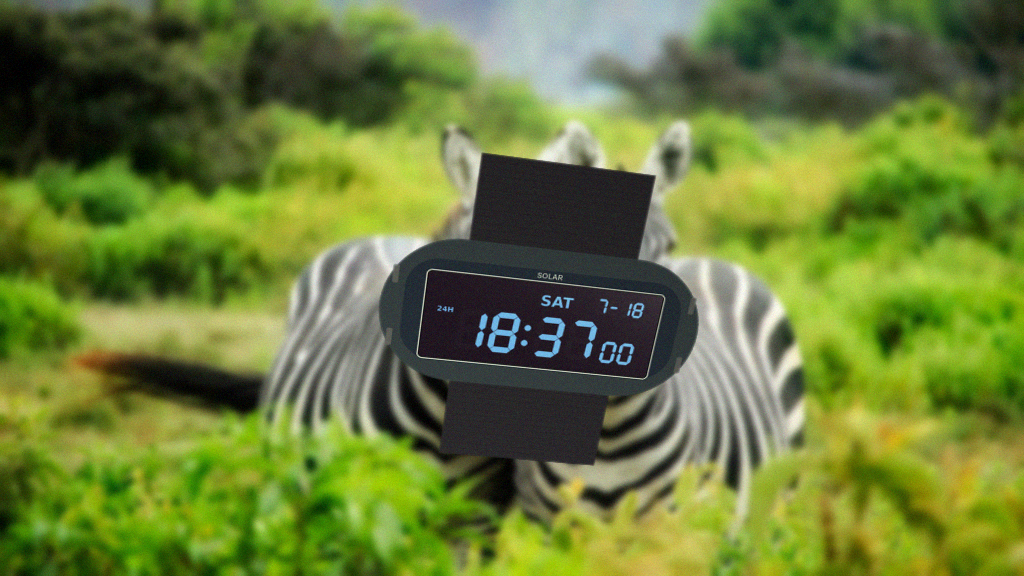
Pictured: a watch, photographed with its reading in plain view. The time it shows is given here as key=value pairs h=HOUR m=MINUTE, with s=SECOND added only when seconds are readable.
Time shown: h=18 m=37 s=0
